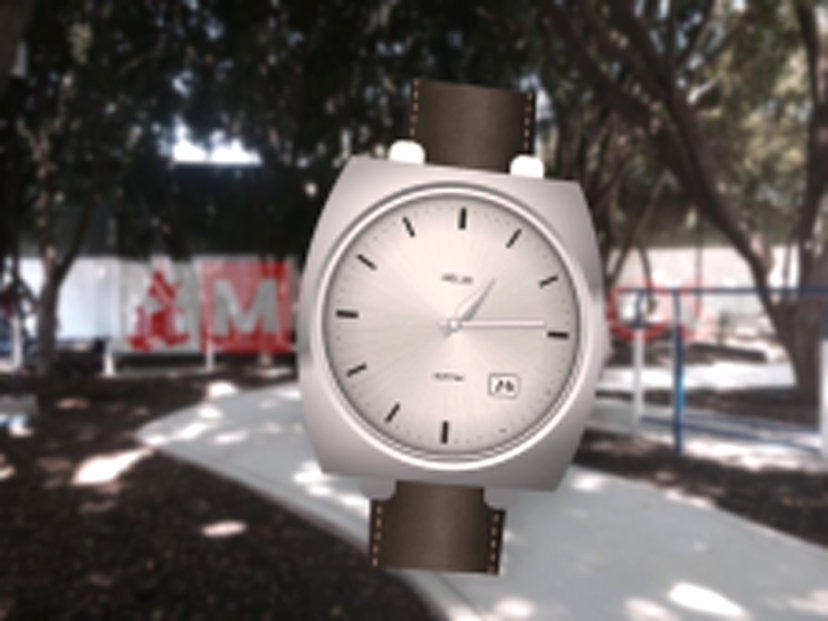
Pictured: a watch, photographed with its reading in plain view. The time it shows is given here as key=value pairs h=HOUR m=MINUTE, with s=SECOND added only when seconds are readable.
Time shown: h=1 m=14
